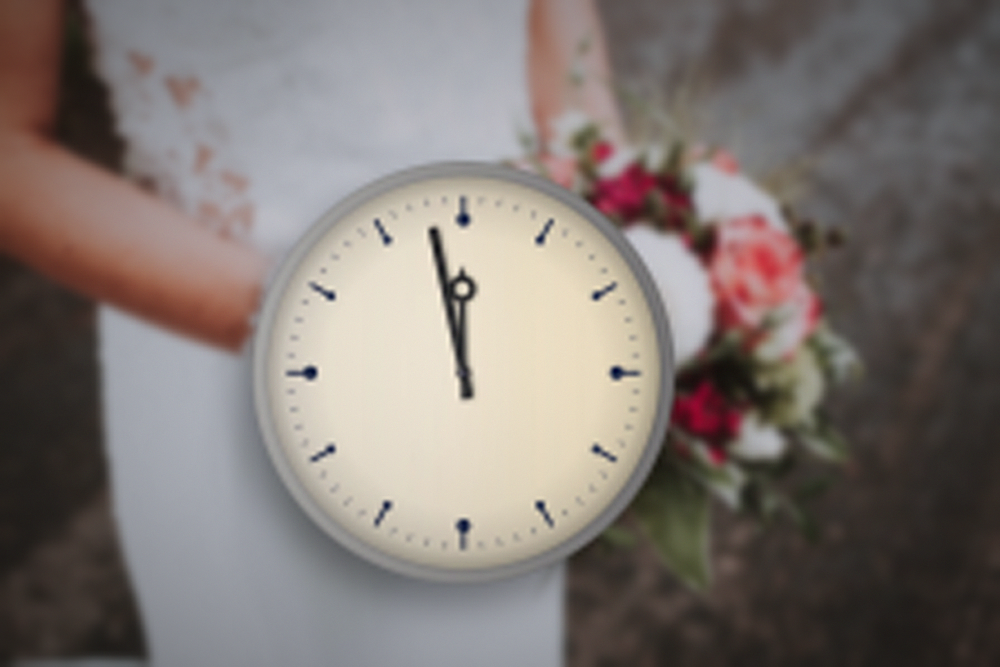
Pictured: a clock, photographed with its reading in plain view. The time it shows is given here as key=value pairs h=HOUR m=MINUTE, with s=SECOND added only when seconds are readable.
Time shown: h=11 m=58
